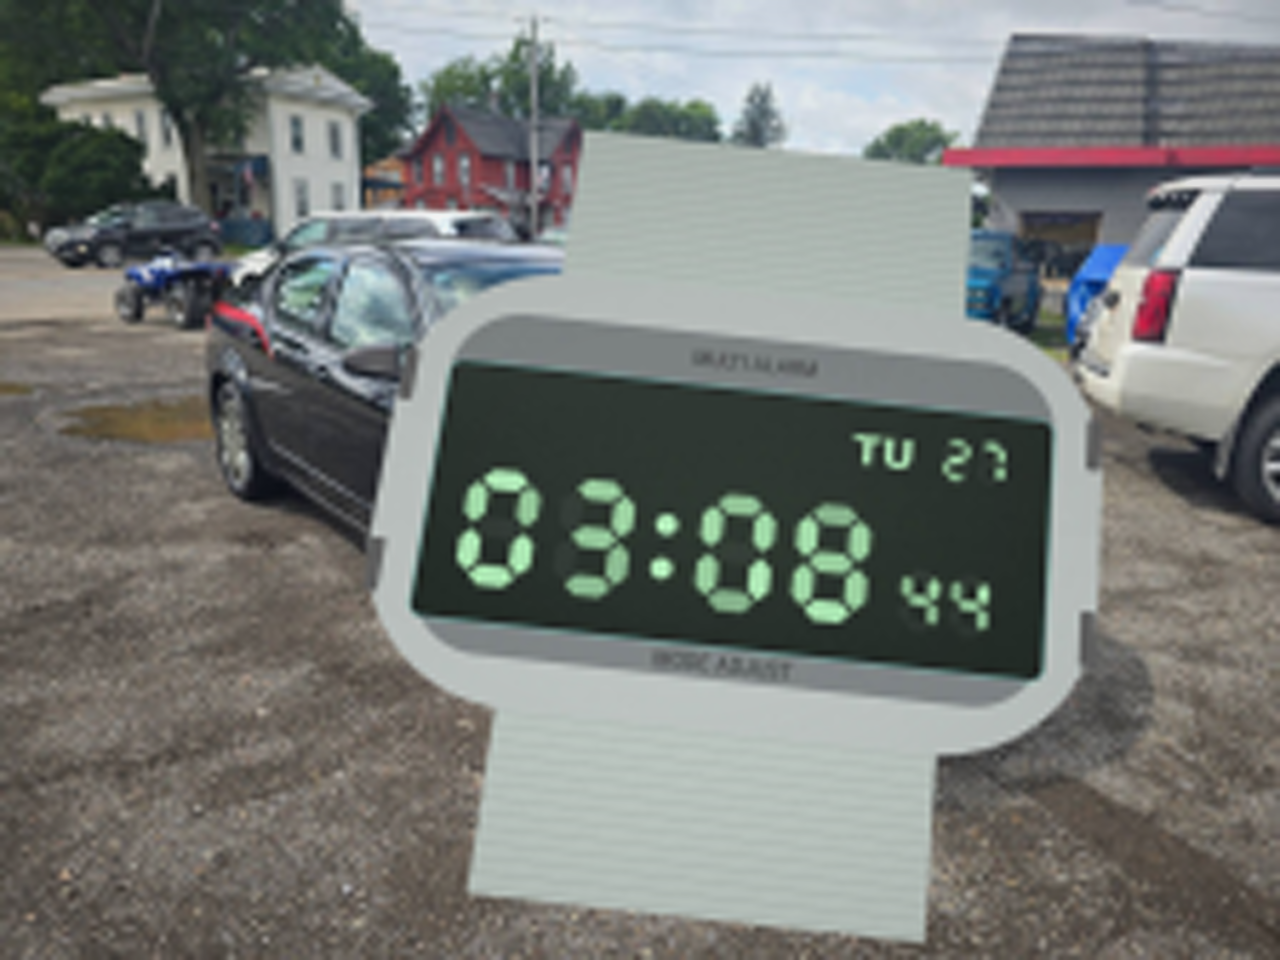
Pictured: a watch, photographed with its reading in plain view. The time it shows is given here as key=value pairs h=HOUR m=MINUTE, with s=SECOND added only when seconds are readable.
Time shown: h=3 m=8 s=44
